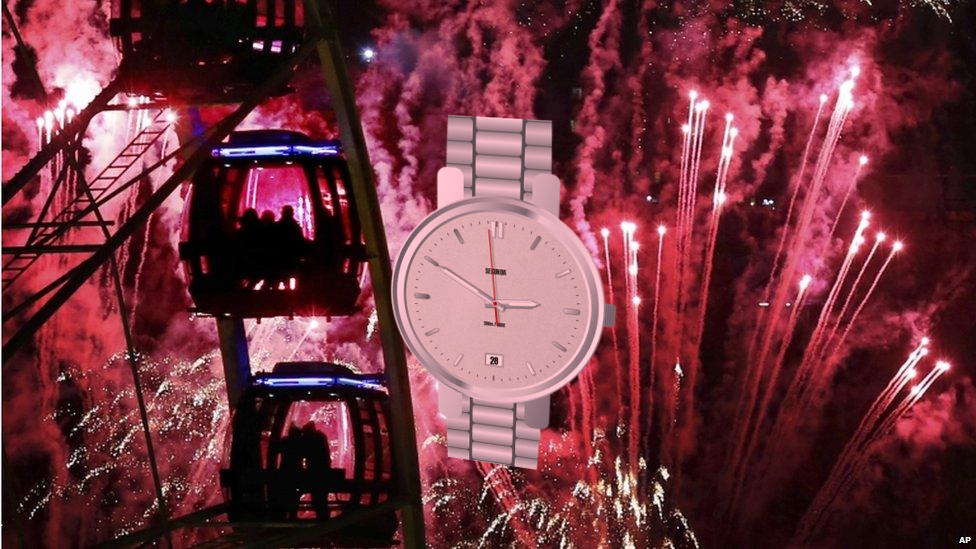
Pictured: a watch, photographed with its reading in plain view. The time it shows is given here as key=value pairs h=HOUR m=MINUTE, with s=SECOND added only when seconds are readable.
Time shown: h=2 m=49 s=59
